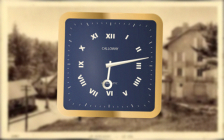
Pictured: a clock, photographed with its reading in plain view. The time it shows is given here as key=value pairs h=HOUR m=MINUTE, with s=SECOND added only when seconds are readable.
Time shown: h=6 m=13
